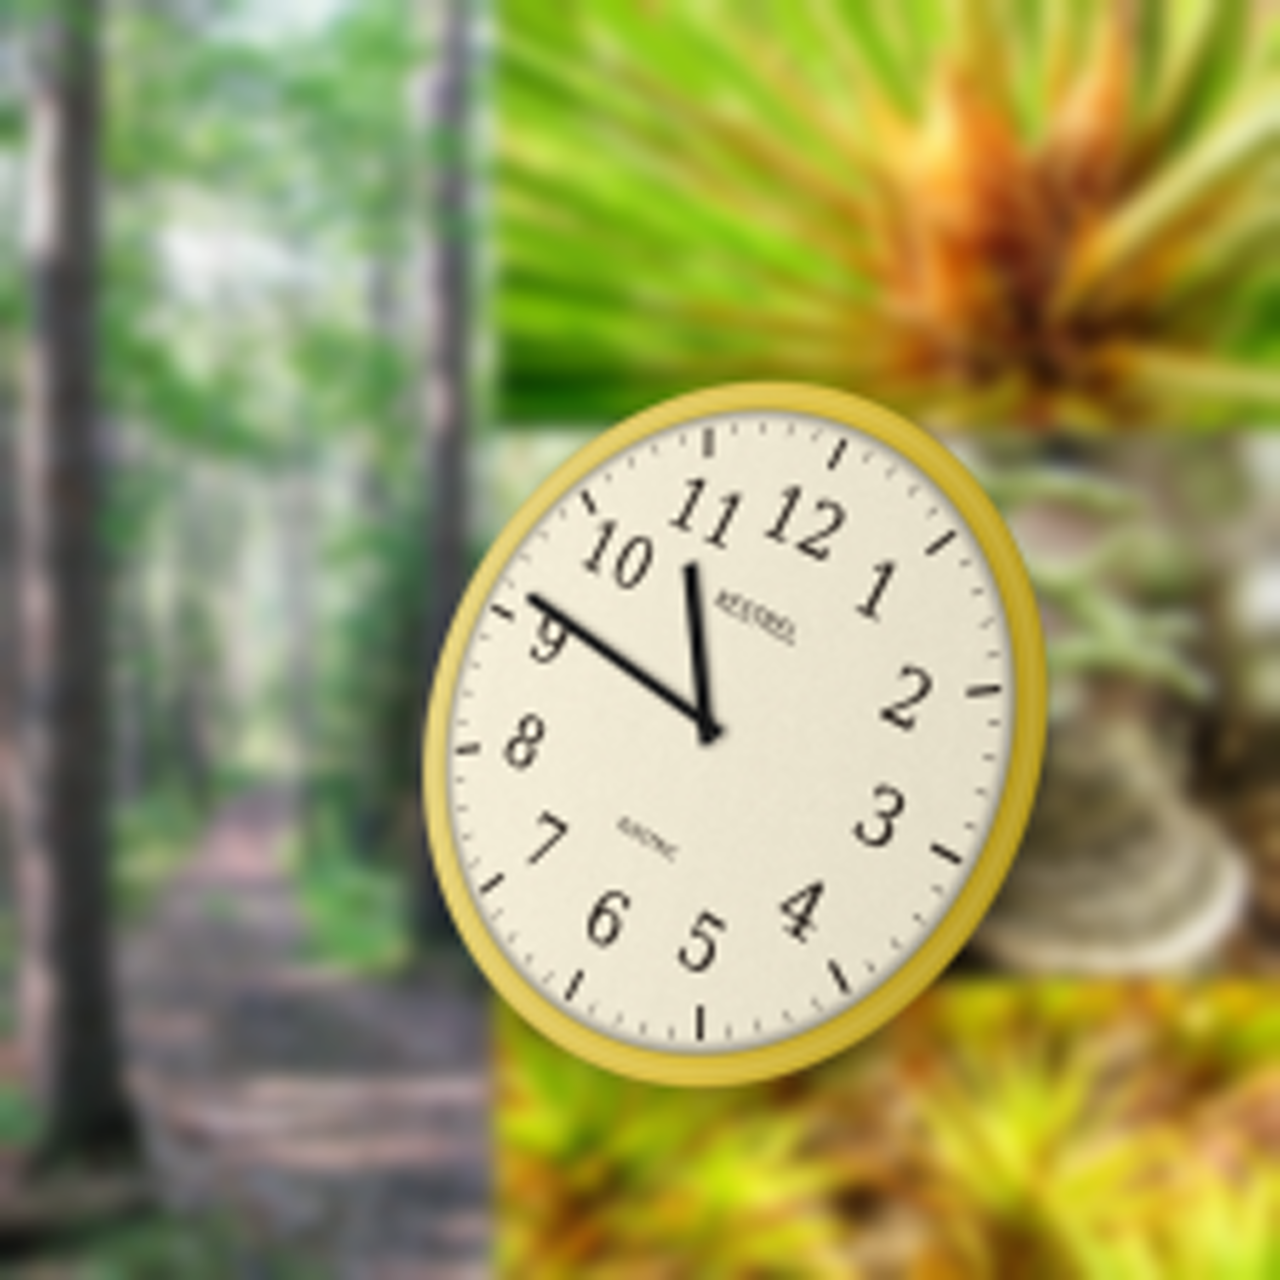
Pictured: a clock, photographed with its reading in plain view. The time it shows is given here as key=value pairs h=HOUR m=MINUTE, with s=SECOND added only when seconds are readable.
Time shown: h=10 m=46
